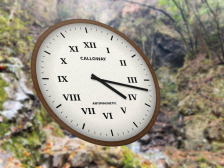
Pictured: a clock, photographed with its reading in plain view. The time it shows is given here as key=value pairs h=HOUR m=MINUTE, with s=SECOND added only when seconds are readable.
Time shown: h=4 m=17
